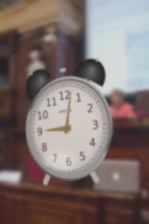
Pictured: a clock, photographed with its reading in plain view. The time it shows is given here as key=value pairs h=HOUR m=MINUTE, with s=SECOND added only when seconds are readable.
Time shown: h=9 m=2
